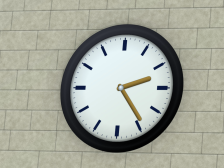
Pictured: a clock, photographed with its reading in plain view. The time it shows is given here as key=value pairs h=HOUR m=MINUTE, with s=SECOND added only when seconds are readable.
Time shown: h=2 m=24
